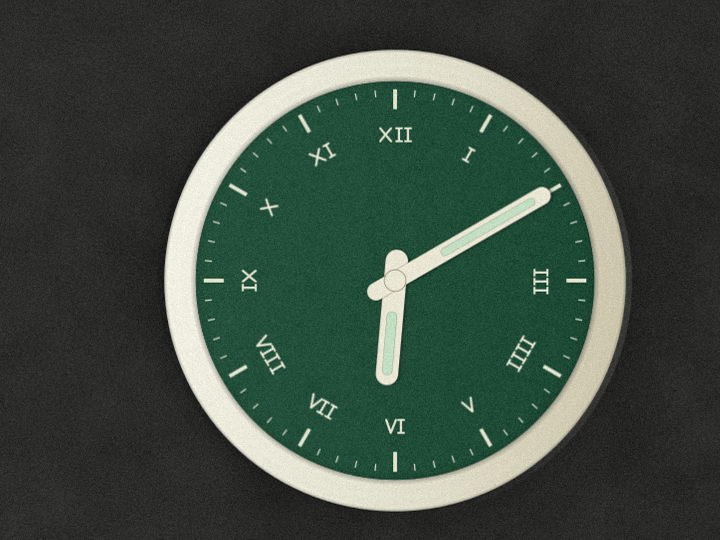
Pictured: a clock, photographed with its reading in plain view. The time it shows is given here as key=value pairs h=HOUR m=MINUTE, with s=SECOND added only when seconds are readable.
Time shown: h=6 m=10
